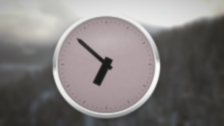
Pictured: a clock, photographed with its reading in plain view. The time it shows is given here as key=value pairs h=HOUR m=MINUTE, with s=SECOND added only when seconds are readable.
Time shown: h=6 m=52
